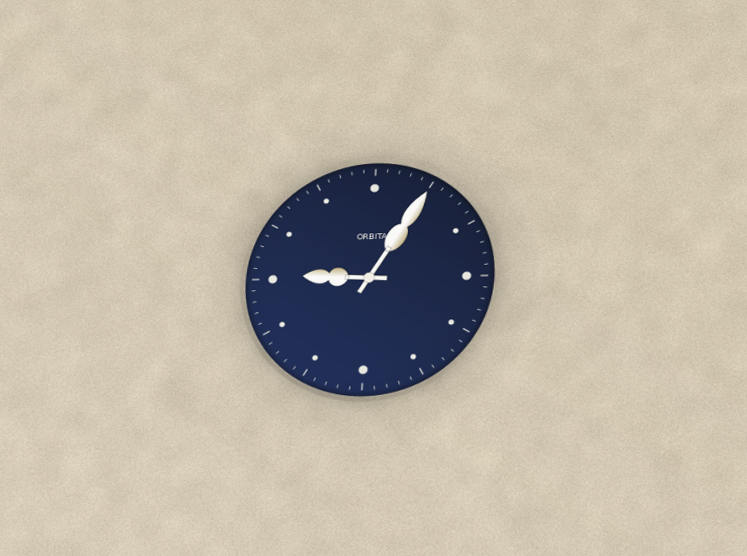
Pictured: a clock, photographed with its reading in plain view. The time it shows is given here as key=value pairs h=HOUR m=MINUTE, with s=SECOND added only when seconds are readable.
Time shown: h=9 m=5
